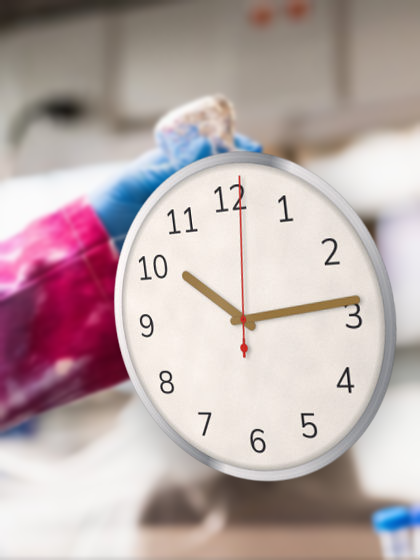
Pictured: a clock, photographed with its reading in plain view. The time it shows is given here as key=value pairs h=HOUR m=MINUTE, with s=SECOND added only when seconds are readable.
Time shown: h=10 m=14 s=1
